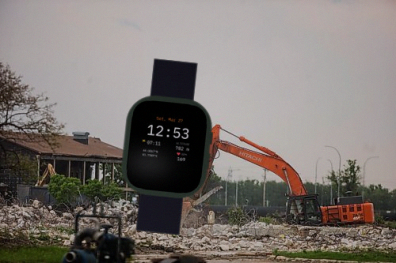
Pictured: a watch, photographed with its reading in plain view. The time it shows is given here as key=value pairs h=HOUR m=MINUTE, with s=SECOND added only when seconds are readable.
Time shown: h=12 m=53
